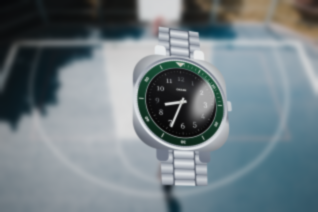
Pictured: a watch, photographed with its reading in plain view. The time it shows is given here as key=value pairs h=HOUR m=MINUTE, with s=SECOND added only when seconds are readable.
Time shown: h=8 m=34
